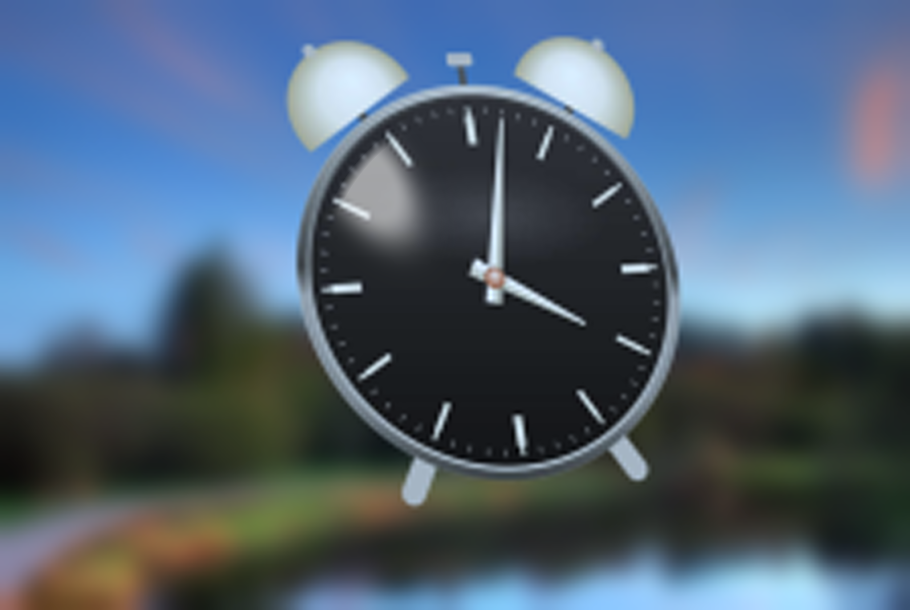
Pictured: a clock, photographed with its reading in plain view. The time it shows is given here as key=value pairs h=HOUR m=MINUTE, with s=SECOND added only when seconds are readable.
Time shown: h=4 m=2
